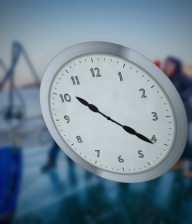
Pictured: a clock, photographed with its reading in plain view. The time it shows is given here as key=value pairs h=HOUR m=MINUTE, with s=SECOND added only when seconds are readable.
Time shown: h=10 m=21
